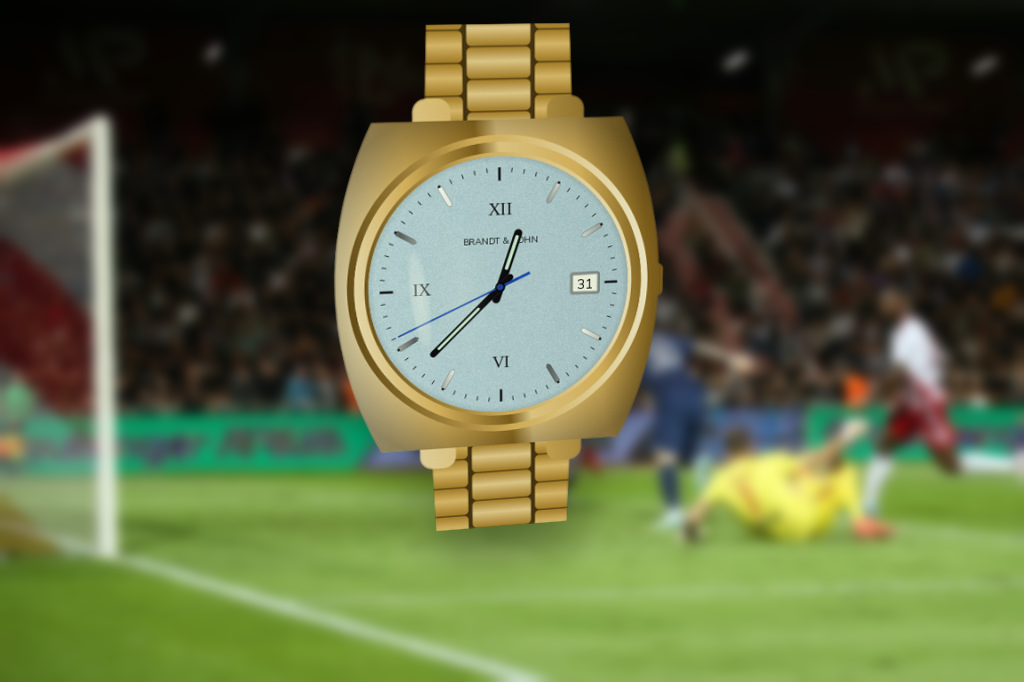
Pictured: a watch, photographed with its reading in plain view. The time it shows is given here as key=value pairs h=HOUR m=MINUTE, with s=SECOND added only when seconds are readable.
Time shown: h=12 m=37 s=41
